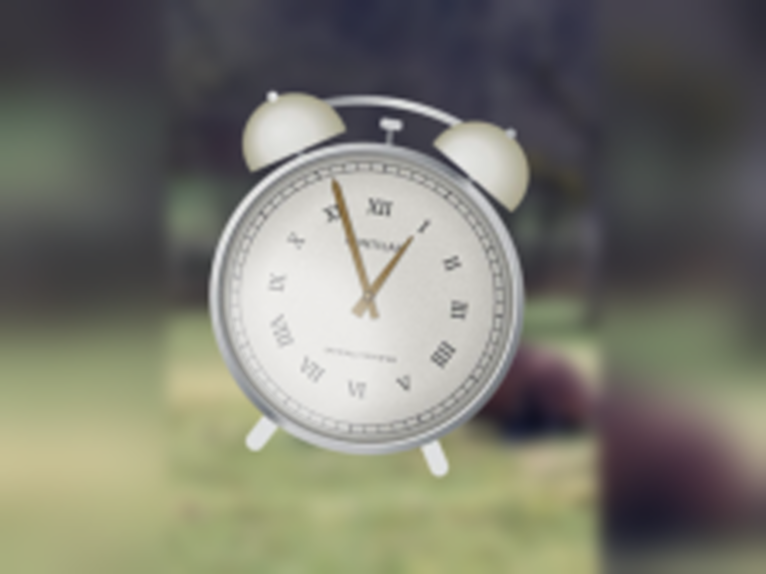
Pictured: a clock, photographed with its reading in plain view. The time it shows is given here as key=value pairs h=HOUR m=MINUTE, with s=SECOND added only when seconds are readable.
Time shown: h=12 m=56
